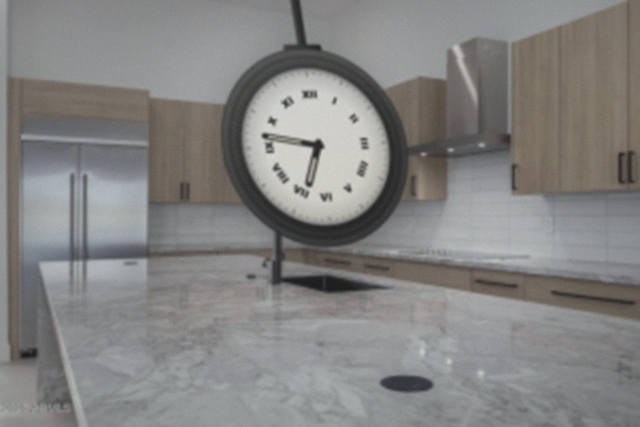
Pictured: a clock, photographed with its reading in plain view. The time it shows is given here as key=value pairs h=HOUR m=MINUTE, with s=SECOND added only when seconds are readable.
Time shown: h=6 m=47
